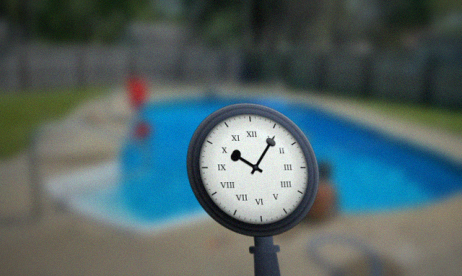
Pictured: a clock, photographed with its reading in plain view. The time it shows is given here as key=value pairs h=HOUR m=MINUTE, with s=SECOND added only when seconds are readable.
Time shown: h=10 m=6
